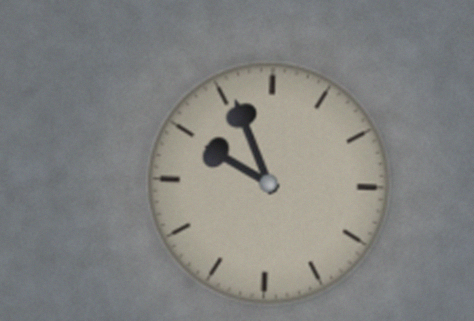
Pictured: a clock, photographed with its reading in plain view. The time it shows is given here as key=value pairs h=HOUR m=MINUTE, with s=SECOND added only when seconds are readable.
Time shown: h=9 m=56
